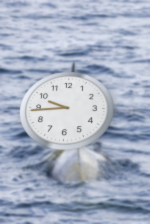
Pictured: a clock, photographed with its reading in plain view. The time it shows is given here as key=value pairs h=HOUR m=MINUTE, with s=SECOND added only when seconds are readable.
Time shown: h=9 m=44
